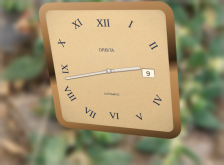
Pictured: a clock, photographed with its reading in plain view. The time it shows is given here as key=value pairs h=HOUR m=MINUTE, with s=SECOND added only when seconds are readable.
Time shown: h=2 m=43
